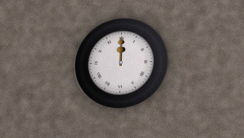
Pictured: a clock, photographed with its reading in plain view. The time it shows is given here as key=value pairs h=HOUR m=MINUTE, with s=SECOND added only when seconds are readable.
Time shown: h=12 m=0
